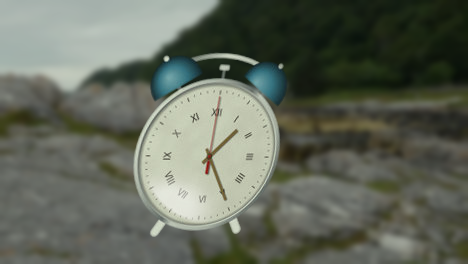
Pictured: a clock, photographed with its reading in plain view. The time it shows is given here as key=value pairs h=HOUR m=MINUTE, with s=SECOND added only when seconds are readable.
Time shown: h=1 m=25 s=0
